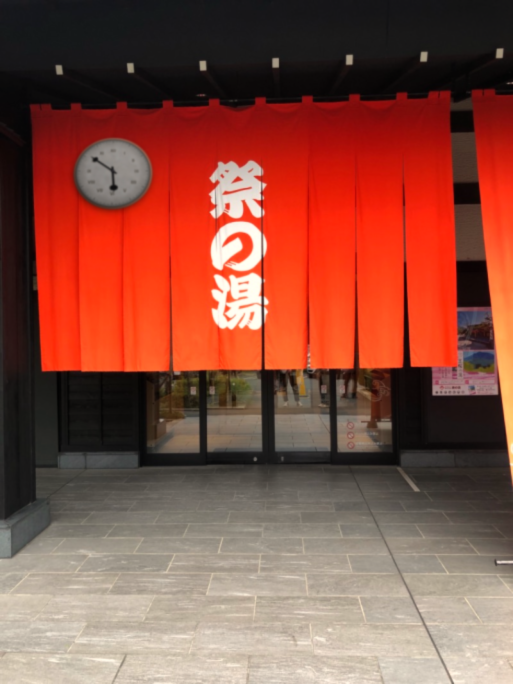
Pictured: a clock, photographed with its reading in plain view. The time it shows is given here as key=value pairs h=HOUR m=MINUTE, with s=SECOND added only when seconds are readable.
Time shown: h=5 m=51
